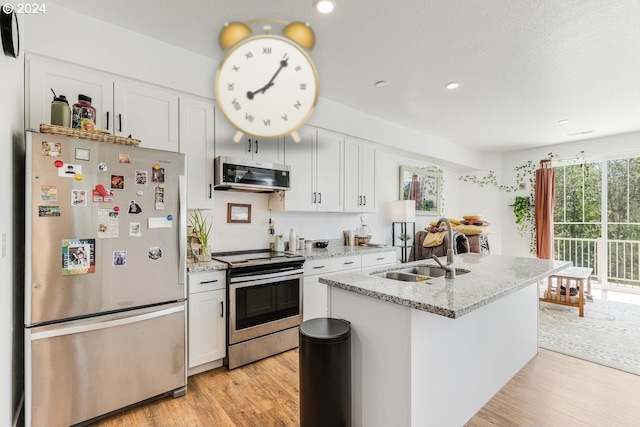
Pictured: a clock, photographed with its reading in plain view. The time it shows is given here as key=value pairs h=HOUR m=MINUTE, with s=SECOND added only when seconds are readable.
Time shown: h=8 m=6
